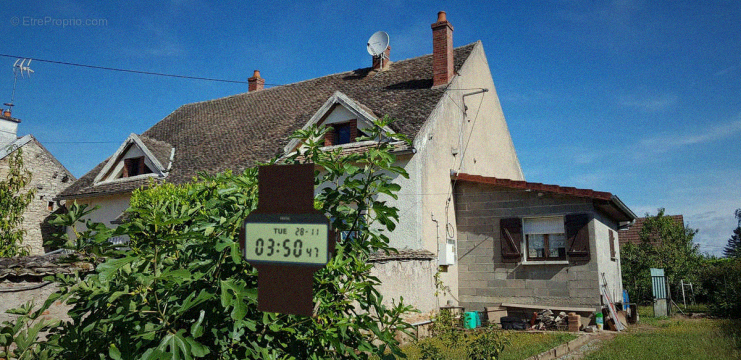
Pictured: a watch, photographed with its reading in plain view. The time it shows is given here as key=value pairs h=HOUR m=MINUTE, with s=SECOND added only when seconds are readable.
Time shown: h=3 m=50 s=47
